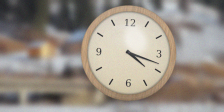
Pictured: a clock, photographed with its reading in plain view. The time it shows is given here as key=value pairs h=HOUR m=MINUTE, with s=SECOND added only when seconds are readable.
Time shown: h=4 m=18
